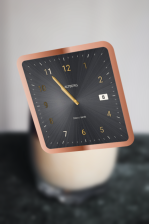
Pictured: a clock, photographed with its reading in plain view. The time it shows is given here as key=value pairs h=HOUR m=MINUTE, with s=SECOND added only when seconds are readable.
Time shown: h=10 m=55
